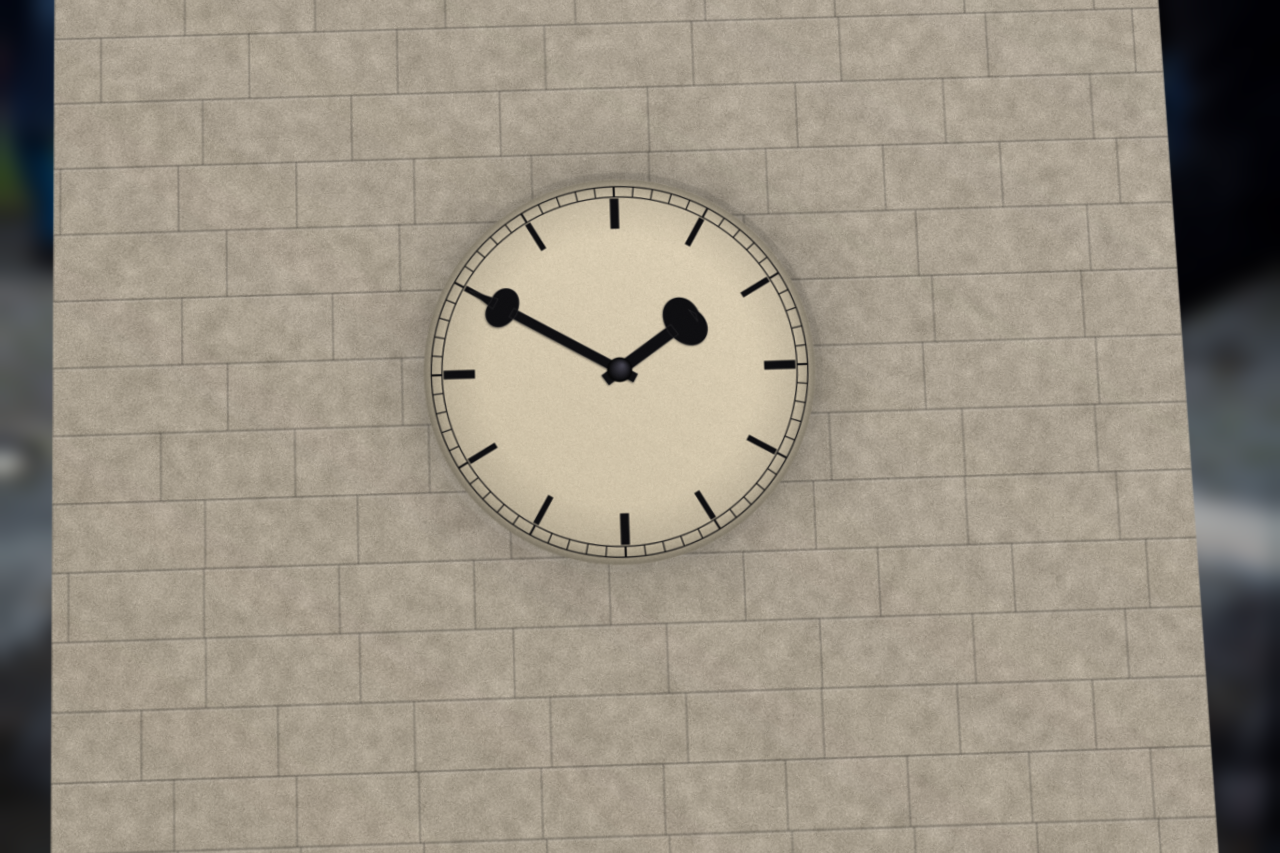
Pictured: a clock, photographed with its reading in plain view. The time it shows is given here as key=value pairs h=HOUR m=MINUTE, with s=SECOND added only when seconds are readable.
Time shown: h=1 m=50
